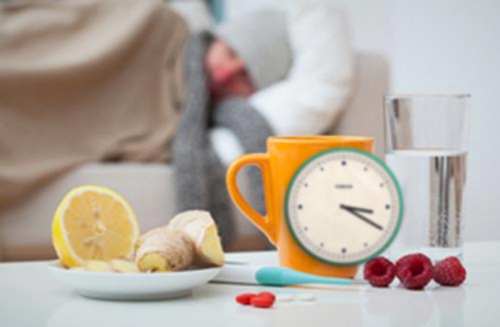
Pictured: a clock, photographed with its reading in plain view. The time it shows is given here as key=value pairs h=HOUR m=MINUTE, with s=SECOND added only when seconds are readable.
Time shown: h=3 m=20
